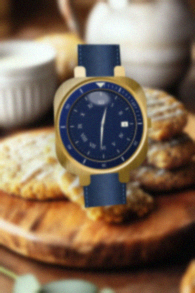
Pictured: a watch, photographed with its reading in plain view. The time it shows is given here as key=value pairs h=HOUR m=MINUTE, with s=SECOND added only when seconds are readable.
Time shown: h=12 m=31
